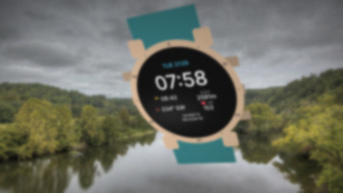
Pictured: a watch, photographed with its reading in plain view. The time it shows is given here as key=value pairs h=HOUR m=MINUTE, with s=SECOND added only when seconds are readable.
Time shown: h=7 m=58
